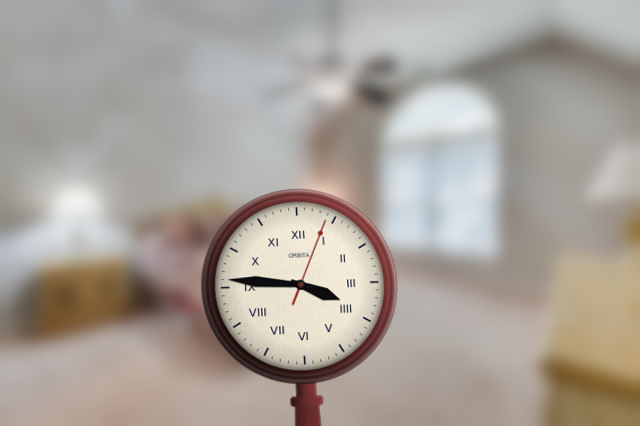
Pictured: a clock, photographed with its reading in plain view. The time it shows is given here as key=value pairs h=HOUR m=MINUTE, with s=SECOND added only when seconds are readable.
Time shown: h=3 m=46 s=4
